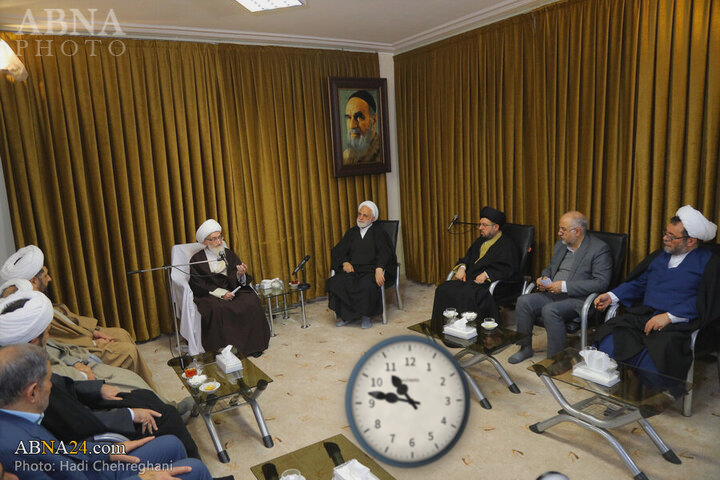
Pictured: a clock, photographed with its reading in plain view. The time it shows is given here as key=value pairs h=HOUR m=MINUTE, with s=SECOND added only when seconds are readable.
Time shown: h=10 m=47
